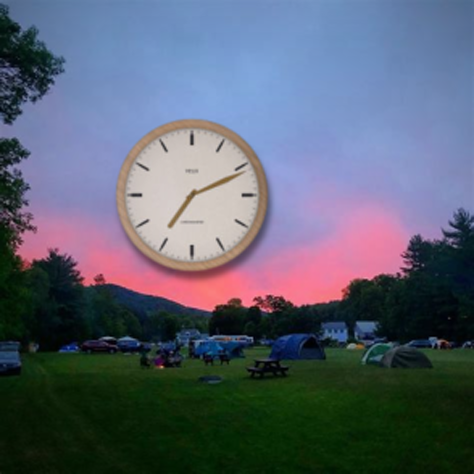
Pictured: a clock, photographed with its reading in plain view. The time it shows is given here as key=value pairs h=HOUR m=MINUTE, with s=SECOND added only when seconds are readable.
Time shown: h=7 m=11
